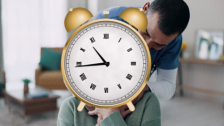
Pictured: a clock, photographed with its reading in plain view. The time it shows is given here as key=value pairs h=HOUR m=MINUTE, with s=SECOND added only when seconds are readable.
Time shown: h=10 m=44
